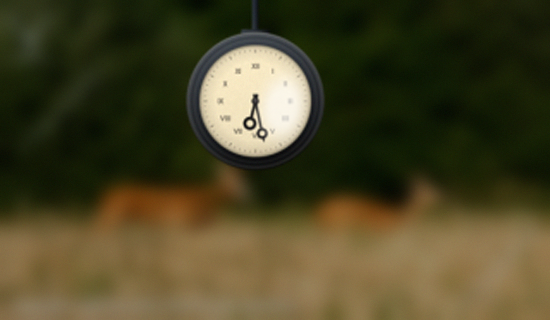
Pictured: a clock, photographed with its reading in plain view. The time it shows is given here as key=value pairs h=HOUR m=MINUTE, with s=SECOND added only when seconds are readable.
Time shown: h=6 m=28
